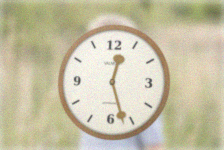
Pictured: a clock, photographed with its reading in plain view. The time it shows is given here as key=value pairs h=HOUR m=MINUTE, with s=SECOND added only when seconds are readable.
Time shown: h=12 m=27
